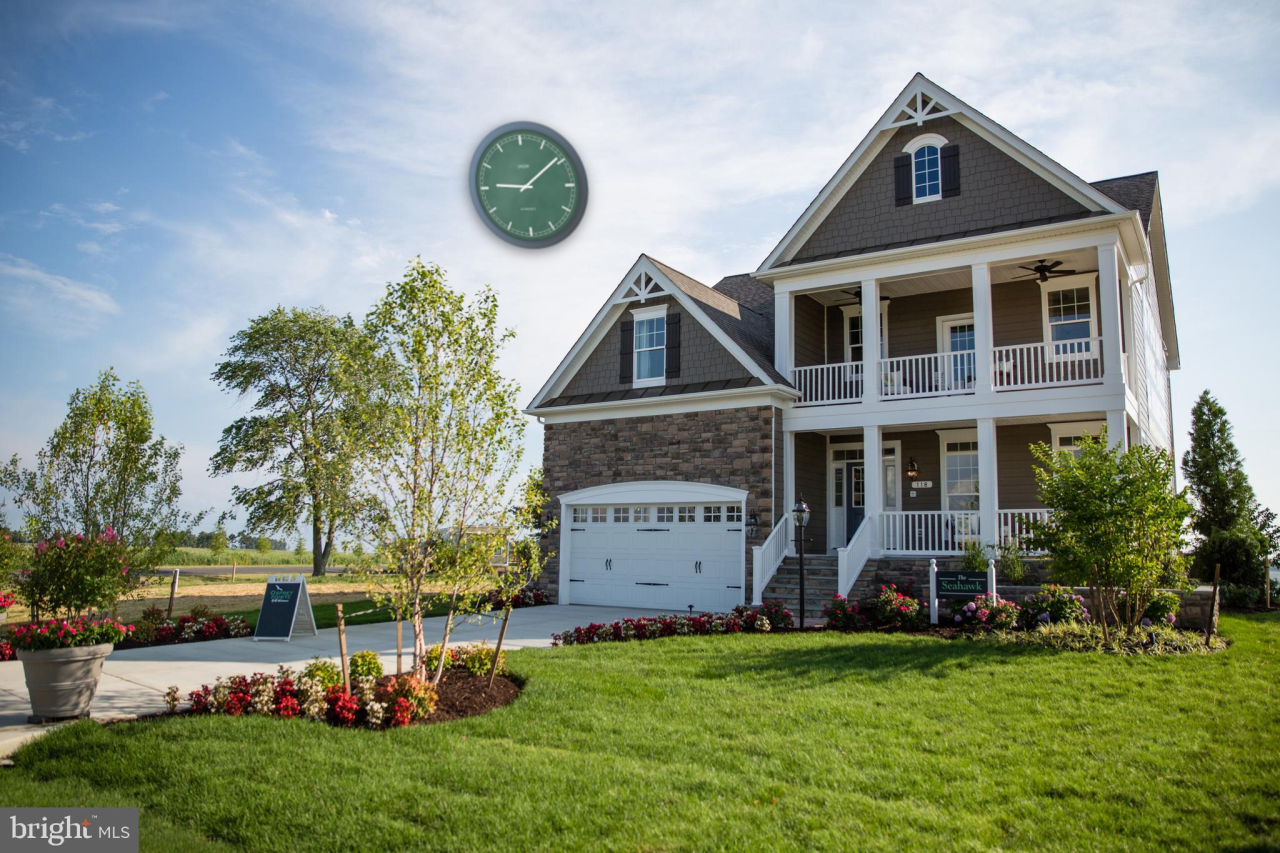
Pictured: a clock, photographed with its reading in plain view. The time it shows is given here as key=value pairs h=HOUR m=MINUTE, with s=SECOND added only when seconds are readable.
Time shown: h=9 m=9
